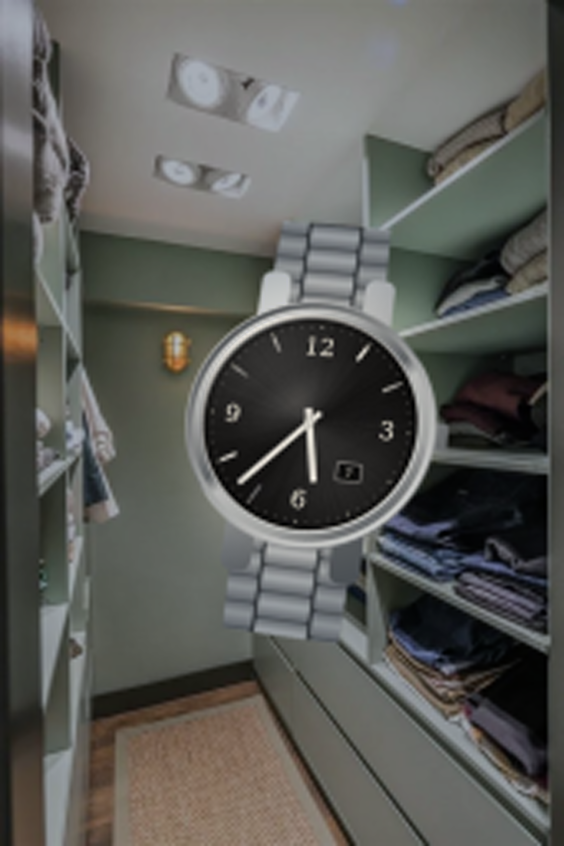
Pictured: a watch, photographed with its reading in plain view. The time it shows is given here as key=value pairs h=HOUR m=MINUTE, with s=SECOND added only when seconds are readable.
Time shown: h=5 m=37
